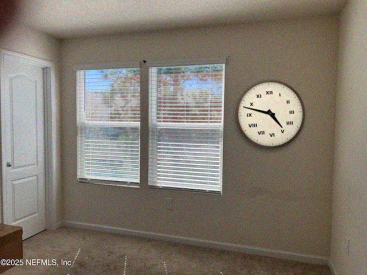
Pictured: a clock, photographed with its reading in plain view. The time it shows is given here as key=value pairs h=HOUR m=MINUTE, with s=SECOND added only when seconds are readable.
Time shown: h=4 m=48
